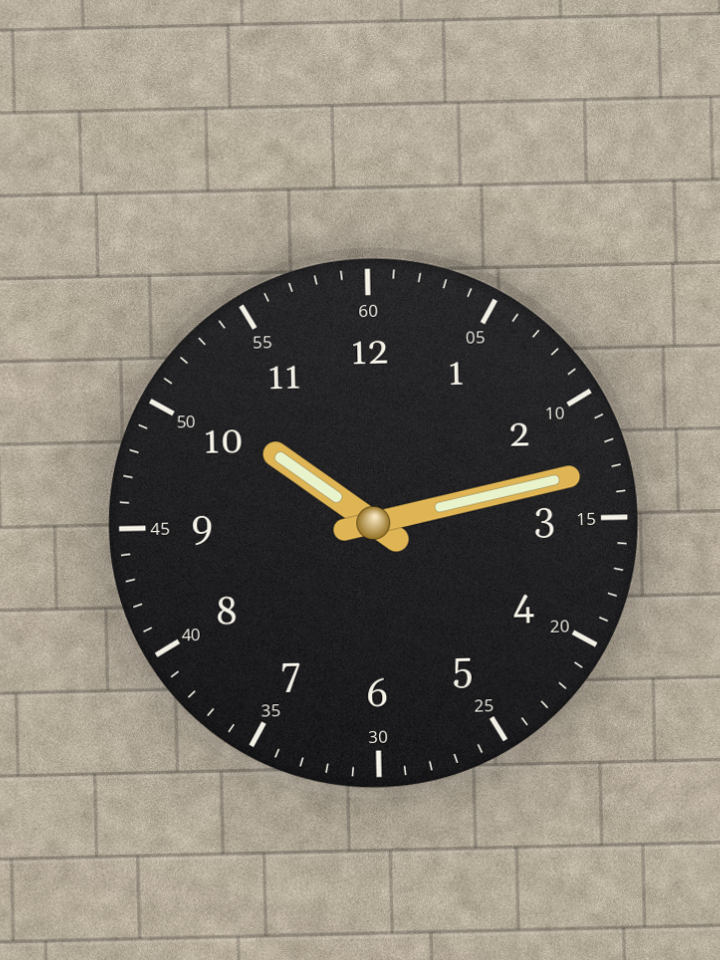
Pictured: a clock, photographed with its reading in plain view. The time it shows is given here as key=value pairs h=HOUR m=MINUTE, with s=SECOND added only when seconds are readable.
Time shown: h=10 m=13
